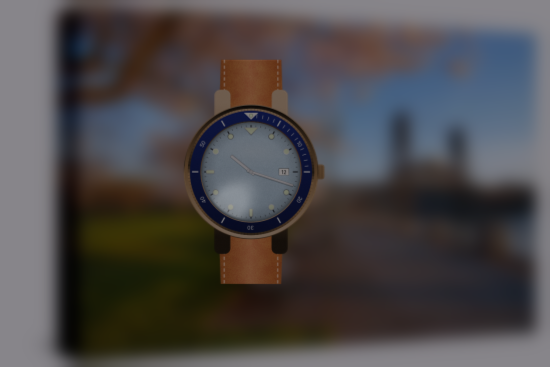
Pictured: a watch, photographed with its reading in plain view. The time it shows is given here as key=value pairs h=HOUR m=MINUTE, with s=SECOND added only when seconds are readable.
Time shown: h=10 m=18
